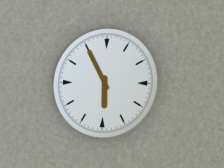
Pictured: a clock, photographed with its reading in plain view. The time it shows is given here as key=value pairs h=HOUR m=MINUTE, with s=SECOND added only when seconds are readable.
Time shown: h=5 m=55
